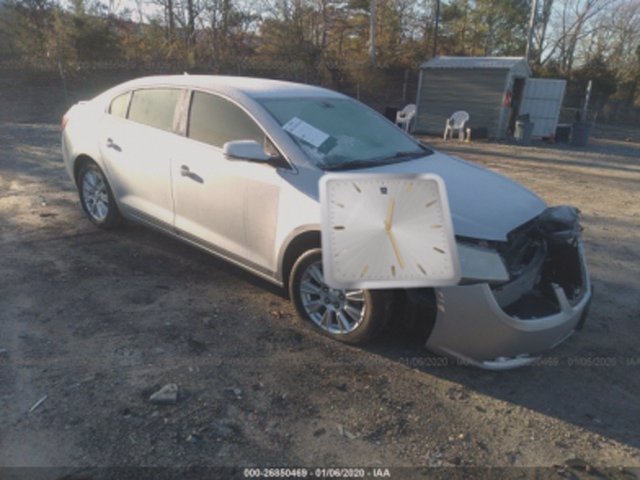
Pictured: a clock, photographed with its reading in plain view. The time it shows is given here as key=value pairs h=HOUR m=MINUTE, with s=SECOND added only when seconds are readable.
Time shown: h=12 m=28
